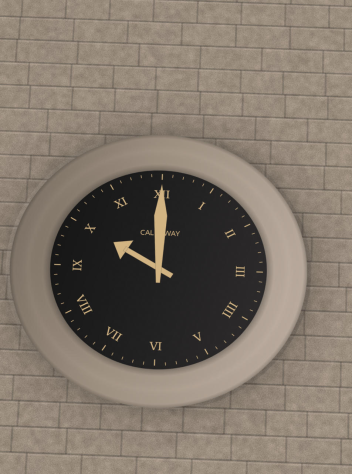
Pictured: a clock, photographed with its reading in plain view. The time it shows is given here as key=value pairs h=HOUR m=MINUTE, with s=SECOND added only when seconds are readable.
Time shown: h=10 m=0
